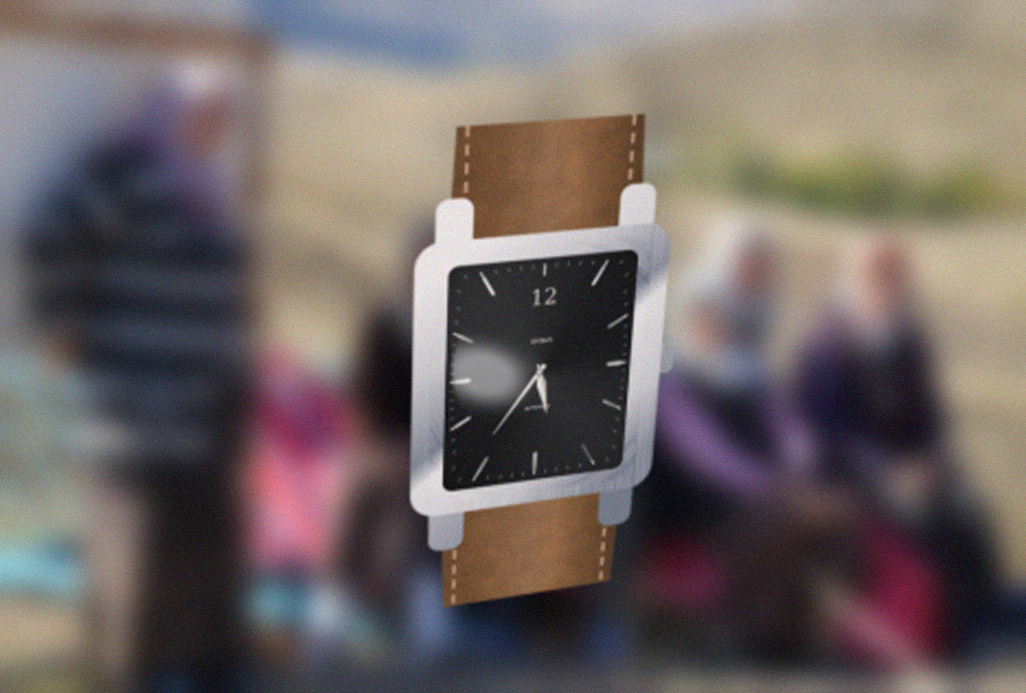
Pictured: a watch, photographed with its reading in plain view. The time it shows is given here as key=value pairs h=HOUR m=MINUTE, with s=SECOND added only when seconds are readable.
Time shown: h=5 m=36
